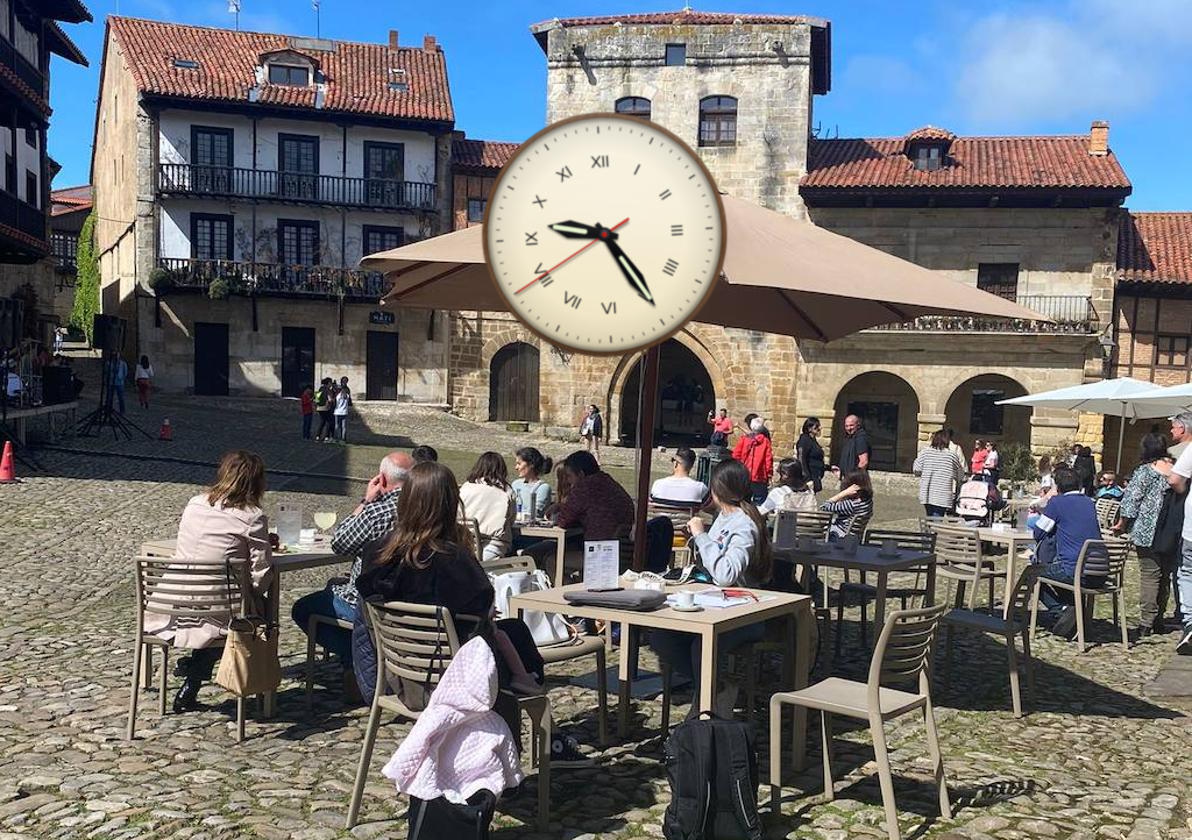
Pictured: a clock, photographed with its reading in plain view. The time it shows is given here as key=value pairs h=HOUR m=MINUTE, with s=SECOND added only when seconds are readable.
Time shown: h=9 m=24 s=40
